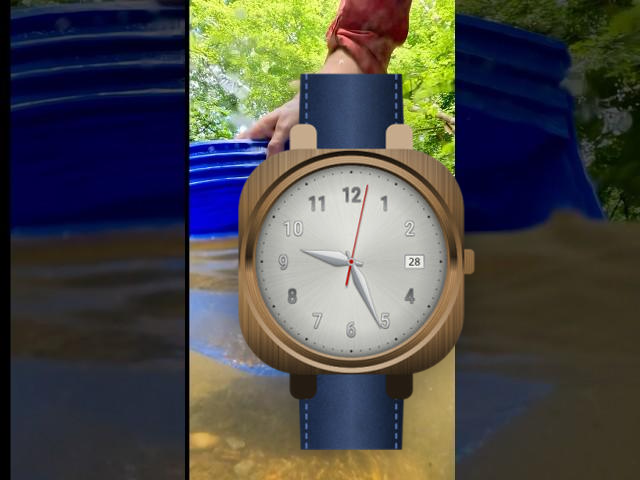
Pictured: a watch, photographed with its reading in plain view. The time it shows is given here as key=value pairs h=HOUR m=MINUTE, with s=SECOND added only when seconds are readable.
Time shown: h=9 m=26 s=2
